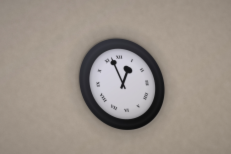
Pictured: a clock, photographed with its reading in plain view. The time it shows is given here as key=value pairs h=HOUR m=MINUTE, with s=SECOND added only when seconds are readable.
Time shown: h=12 m=57
